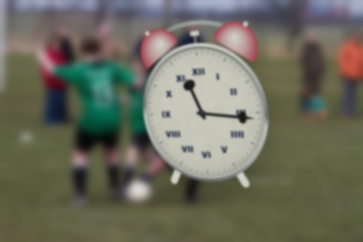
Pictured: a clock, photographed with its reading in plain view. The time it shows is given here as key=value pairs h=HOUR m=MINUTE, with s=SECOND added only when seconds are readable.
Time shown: h=11 m=16
